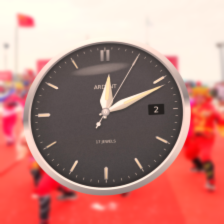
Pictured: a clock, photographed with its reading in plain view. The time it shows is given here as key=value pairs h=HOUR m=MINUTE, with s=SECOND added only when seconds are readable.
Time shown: h=12 m=11 s=5
